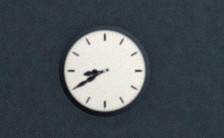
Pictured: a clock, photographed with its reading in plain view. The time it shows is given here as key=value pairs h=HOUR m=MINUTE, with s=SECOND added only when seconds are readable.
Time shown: h=8 m=40
